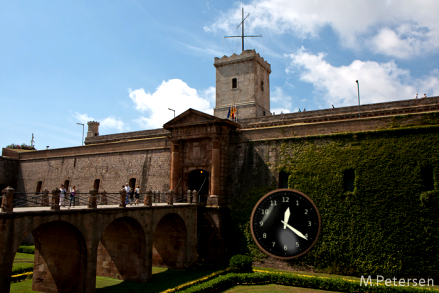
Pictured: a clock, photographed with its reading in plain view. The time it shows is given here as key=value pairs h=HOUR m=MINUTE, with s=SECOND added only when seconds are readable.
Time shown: h=12 m=21
